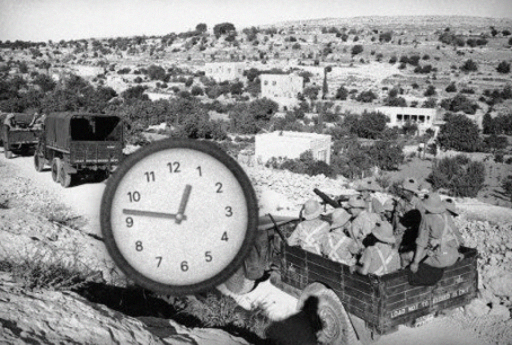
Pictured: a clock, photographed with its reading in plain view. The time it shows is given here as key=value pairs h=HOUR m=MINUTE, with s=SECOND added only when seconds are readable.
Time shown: h=12 m=47
